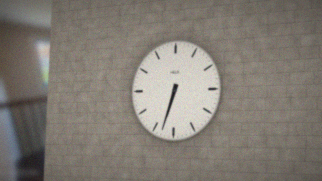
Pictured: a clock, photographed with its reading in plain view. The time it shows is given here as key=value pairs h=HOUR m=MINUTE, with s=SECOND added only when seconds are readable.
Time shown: h=6 m=33
